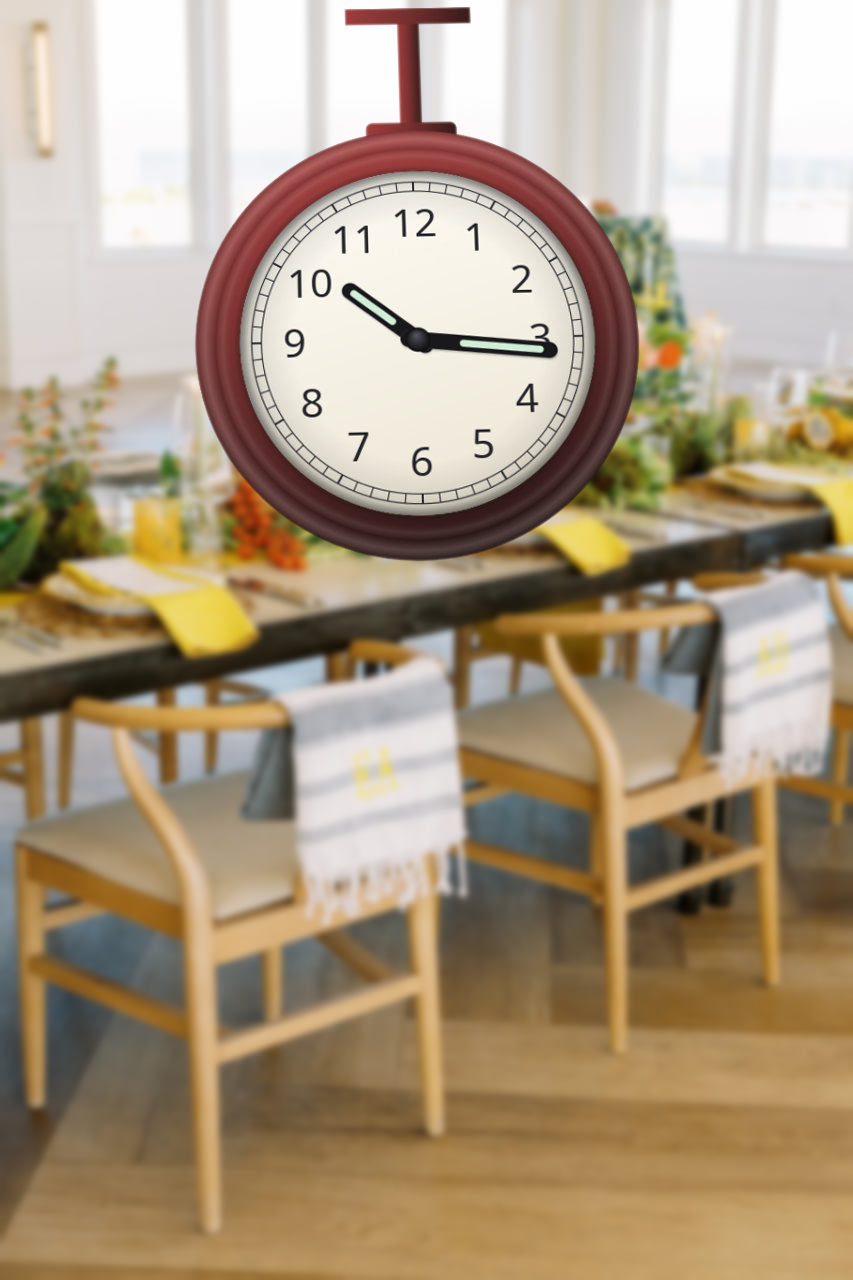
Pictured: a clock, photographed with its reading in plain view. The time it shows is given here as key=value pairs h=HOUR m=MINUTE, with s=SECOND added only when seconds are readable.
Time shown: h=10 m=16
